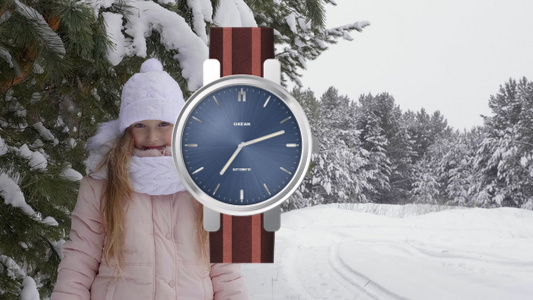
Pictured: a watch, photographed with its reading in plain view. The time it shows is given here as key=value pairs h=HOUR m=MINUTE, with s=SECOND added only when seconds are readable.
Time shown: h=7 m=12
